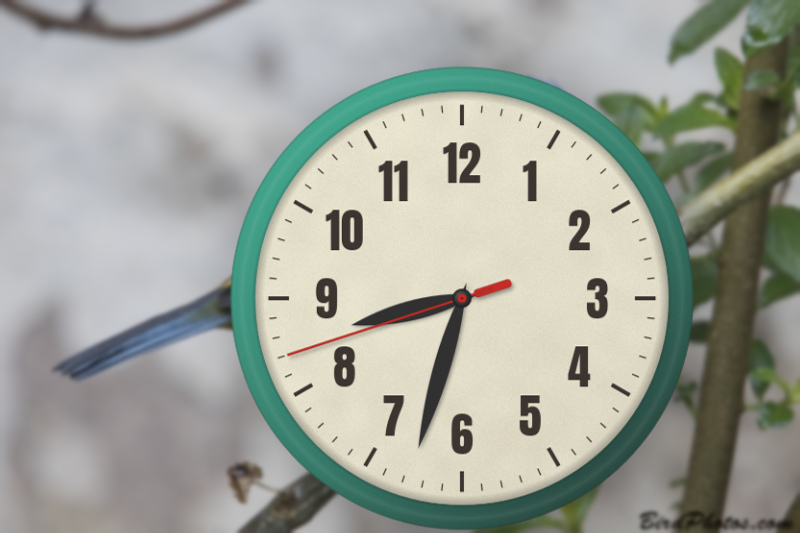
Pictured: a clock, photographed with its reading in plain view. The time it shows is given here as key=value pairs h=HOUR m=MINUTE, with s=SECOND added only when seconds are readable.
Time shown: h=8 m=32 s=42
